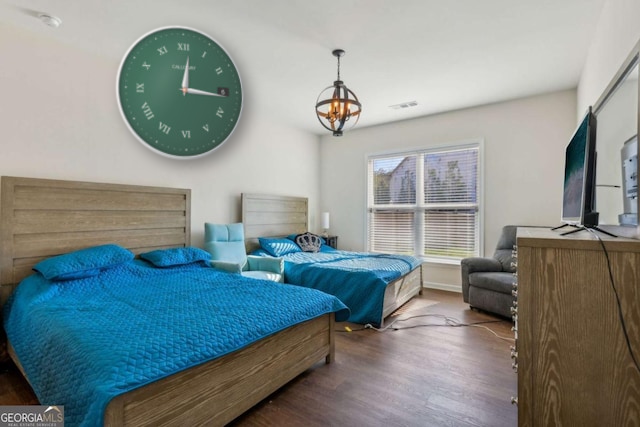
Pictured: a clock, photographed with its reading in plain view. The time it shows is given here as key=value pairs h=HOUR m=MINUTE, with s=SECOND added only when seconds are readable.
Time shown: h=12 m=16
